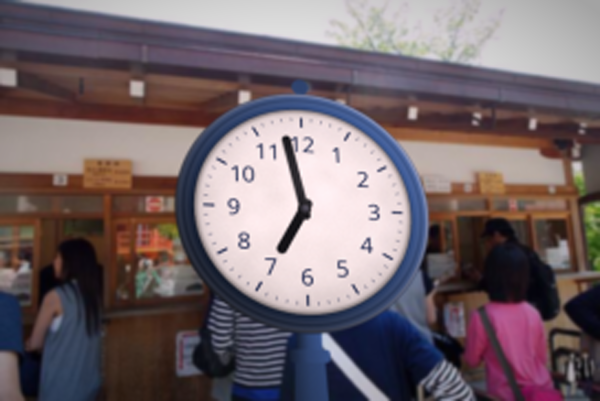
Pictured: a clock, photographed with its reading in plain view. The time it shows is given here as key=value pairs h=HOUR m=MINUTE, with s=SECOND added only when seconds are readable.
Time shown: h=6 m=58
